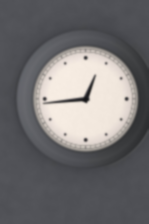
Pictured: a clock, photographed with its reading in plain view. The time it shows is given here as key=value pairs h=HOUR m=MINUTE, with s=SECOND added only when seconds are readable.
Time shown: h=12 m=44
